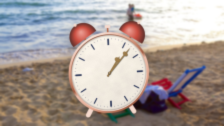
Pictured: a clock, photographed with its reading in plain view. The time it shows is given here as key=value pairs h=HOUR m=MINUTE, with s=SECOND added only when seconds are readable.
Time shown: h=1 m=7
